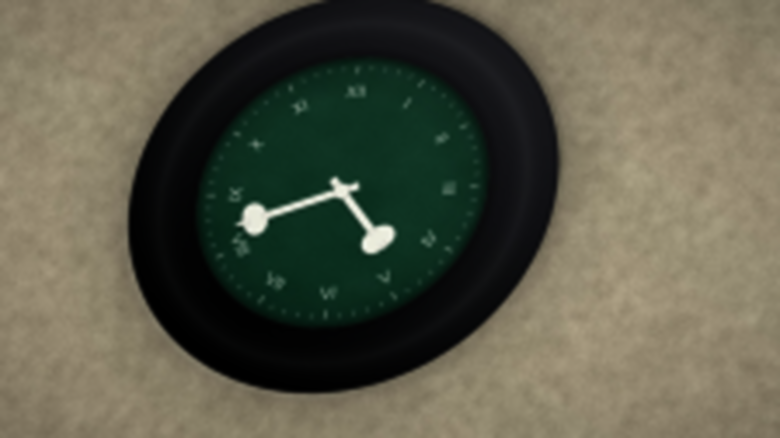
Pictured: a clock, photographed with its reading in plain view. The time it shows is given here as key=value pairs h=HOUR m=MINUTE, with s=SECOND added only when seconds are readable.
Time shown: h=4 m=42
